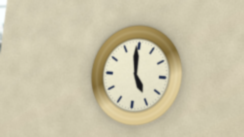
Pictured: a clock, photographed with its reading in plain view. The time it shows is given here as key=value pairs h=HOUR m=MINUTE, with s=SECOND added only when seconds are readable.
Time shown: h=4 m=59
